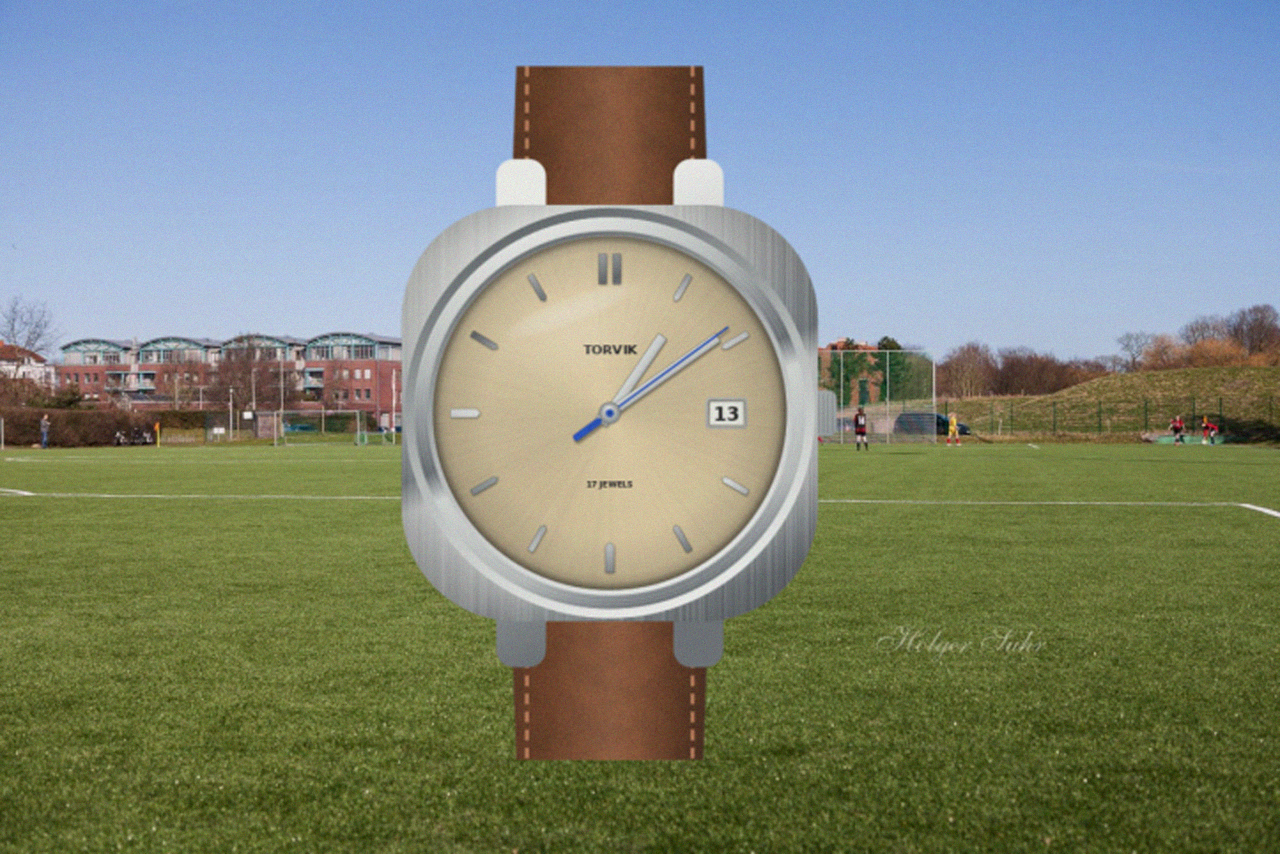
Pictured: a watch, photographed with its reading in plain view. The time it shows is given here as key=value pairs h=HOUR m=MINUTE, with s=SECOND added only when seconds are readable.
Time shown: h=1 m=9 s=9
